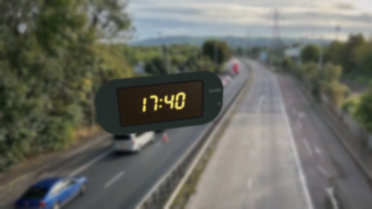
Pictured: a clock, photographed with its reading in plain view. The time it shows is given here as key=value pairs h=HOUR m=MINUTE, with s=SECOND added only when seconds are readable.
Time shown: h=17 m=40
